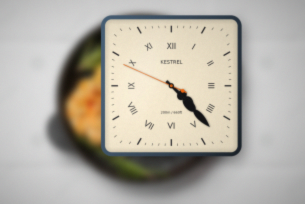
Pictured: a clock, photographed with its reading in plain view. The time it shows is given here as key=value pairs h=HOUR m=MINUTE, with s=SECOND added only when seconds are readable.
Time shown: h=4 m=22 s=49
